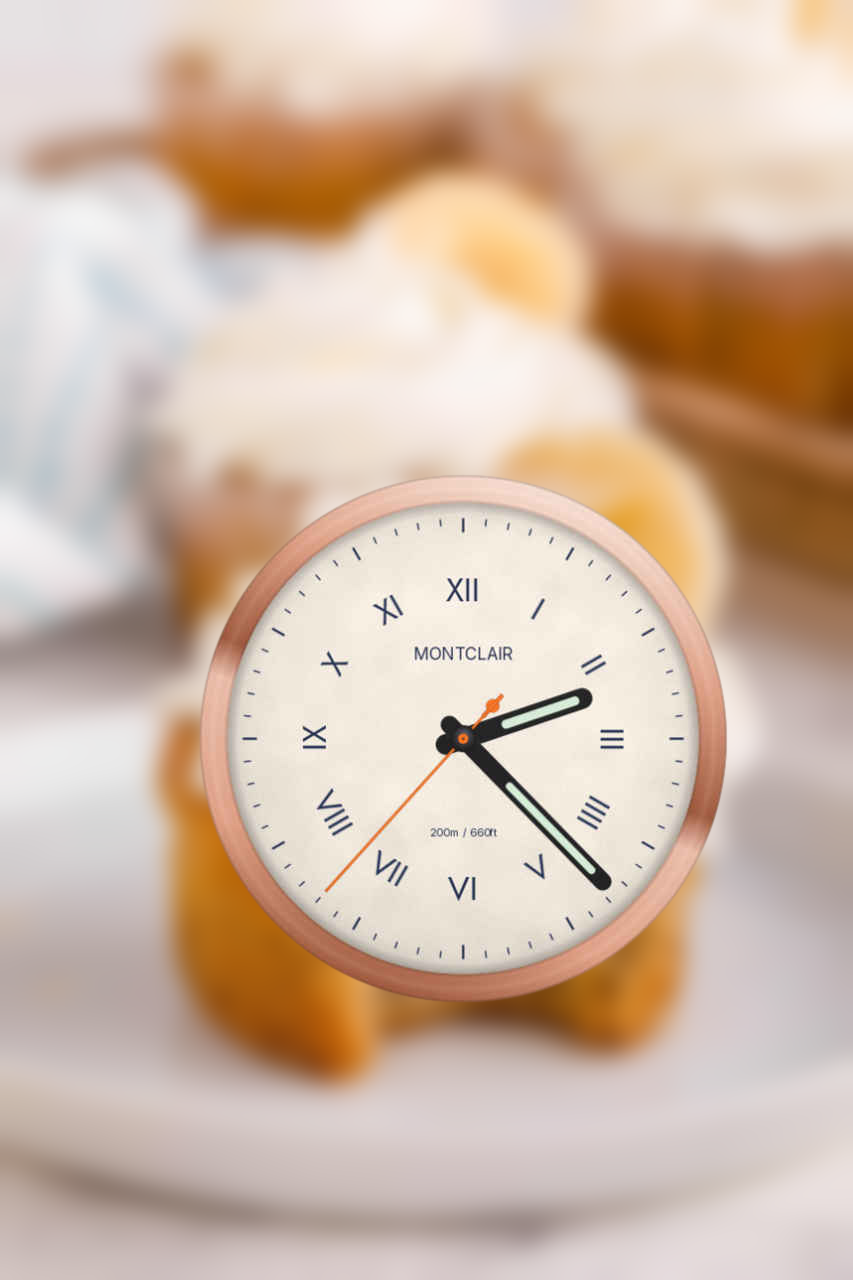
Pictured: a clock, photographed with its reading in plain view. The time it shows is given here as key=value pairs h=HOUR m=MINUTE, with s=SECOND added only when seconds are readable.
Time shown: h=2 m=22 s=37
